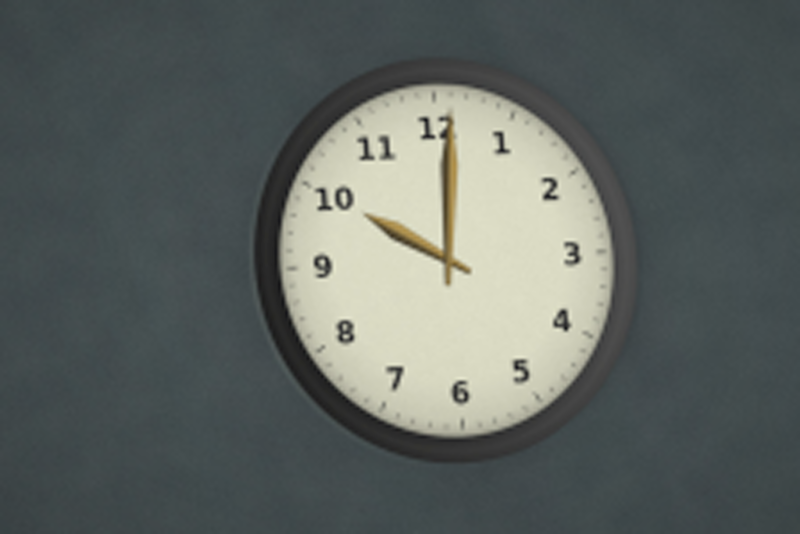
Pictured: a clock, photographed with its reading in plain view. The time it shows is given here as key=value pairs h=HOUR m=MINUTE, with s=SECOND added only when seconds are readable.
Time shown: h=10 m=1
